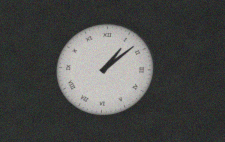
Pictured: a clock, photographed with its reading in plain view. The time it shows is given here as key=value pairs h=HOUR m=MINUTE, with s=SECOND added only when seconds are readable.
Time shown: h=1 m=8
